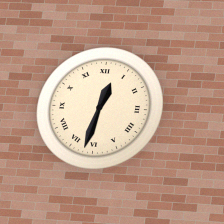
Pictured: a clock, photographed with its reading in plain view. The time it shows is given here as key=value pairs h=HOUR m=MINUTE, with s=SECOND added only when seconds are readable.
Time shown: h=12 m=32
